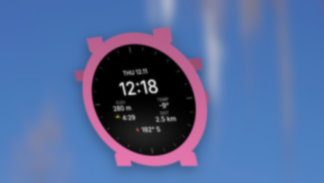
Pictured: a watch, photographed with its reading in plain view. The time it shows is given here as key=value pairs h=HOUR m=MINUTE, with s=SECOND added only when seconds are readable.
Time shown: h=12 m=18
